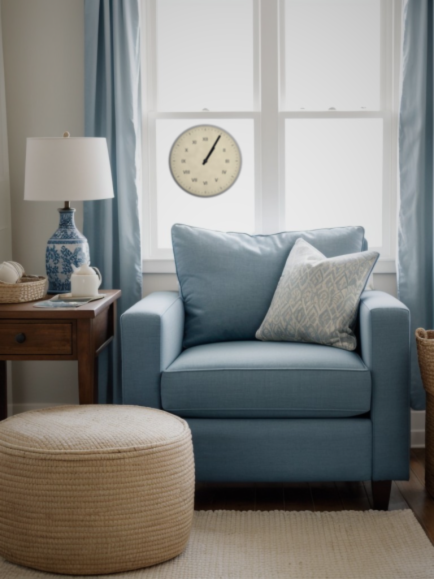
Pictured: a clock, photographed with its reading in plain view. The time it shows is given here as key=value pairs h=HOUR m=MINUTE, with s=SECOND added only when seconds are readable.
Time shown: h=1 m=5
